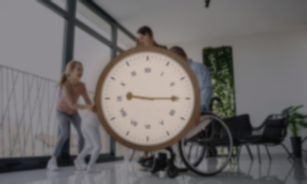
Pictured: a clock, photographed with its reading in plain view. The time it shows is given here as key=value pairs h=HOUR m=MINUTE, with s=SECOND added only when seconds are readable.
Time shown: h=9 m=15
